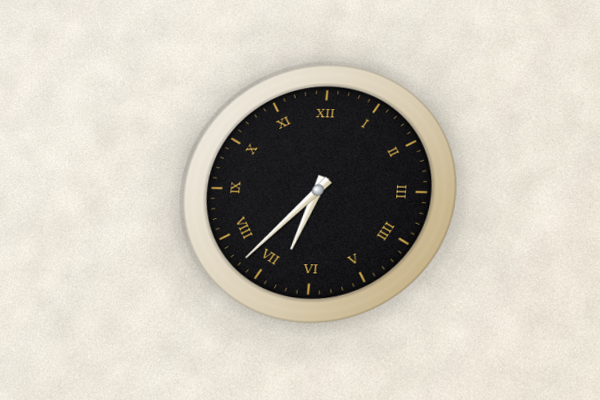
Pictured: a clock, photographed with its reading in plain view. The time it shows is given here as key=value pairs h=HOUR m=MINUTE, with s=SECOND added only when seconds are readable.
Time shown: h=6 m=37
